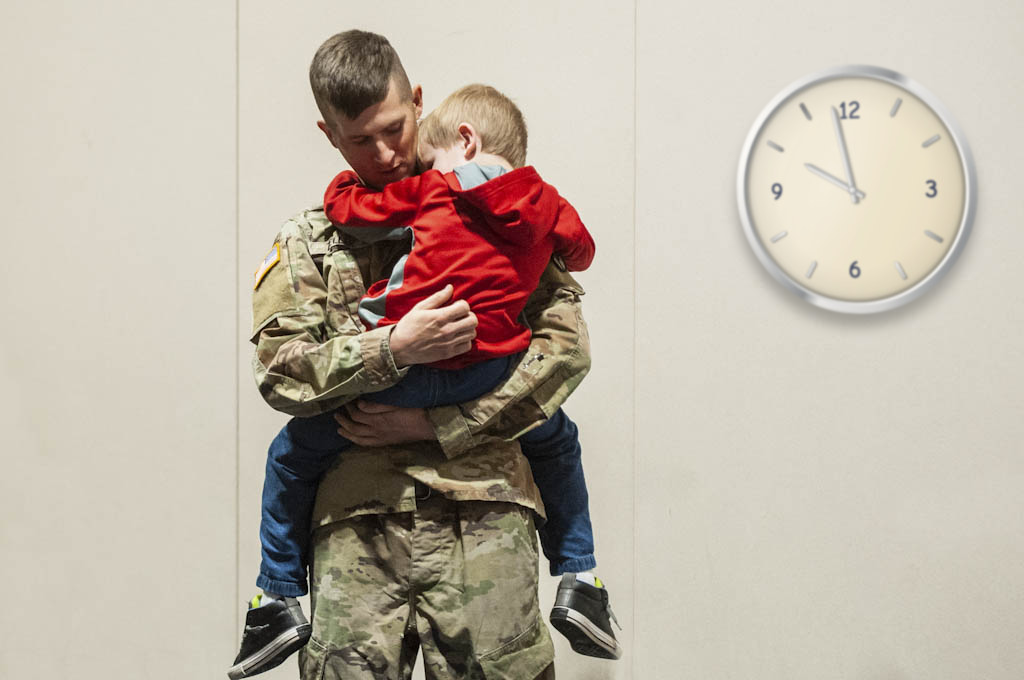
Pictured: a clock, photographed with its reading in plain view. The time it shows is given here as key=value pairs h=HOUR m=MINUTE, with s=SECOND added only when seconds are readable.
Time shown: h=9 m=58
